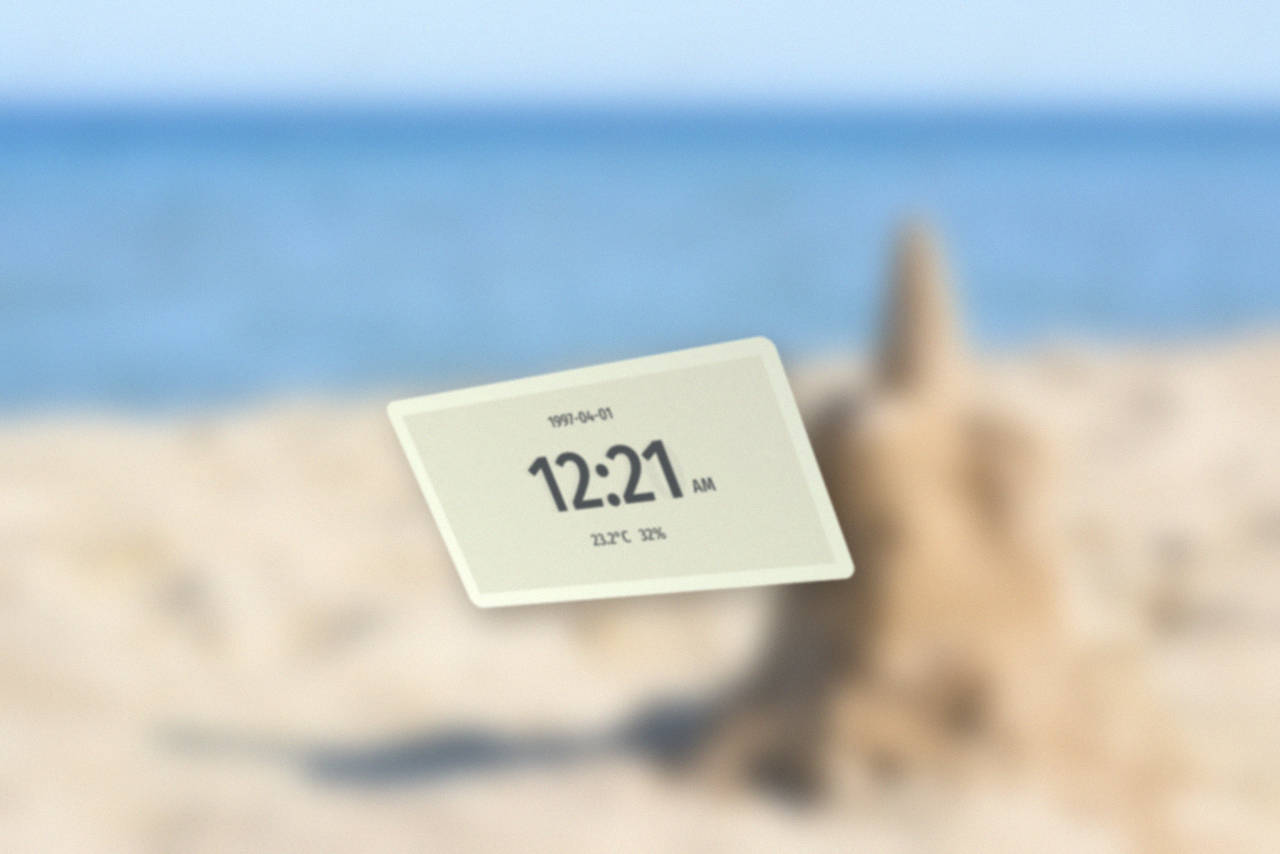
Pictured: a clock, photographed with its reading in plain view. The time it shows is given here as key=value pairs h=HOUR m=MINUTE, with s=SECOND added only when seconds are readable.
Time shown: h=12 m=21
